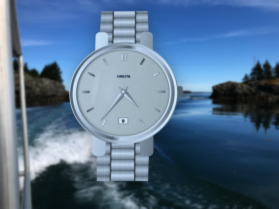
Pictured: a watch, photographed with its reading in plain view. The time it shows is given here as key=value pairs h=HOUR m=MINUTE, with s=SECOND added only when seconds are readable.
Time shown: h=4 m=36
